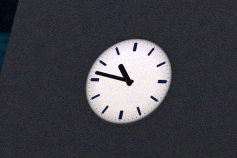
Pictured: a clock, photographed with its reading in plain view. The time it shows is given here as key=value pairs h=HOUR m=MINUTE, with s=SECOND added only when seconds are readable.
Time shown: h=10 m=47
